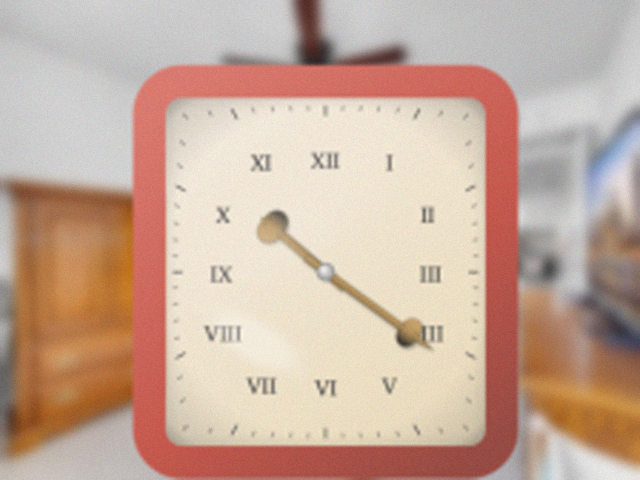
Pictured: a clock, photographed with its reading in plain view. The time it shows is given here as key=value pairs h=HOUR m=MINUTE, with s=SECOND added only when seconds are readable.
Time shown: h=10 m=21
